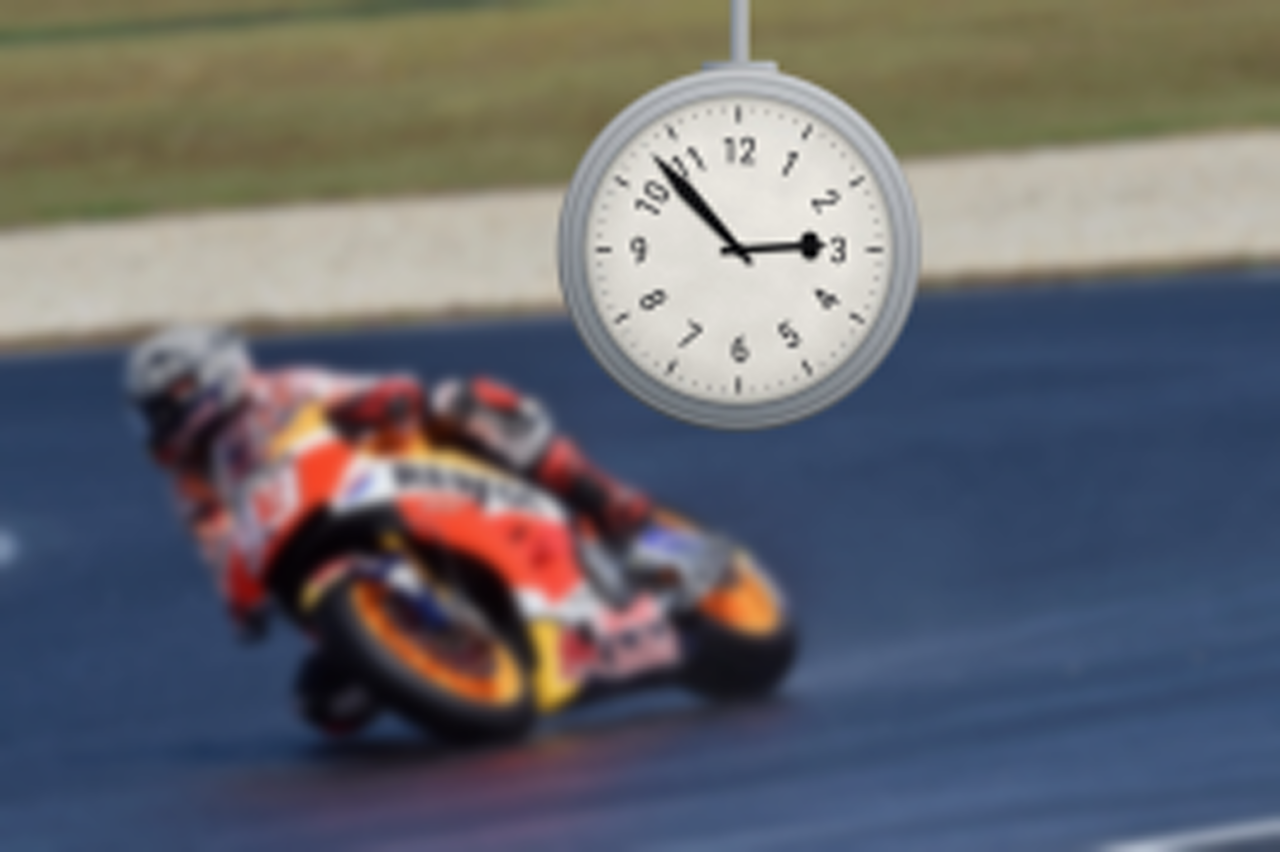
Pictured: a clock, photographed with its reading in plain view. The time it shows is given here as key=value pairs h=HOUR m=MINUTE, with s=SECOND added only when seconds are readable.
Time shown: h=2 m=53
